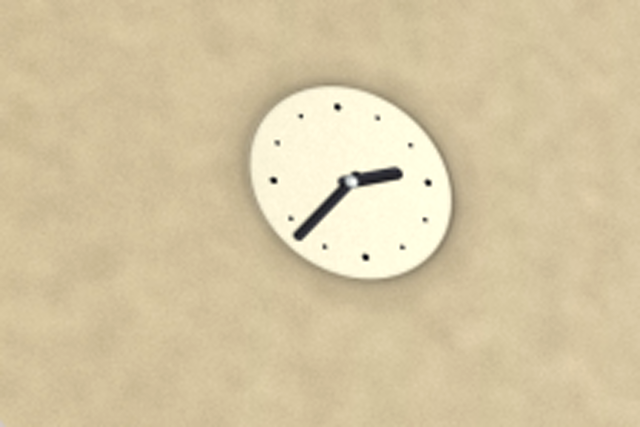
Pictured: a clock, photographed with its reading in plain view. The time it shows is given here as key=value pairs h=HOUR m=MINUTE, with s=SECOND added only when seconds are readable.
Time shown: h=2 m=38
